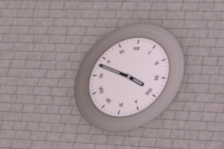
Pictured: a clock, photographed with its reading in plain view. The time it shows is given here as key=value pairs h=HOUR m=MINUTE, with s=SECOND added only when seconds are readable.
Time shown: h=3 m=48
